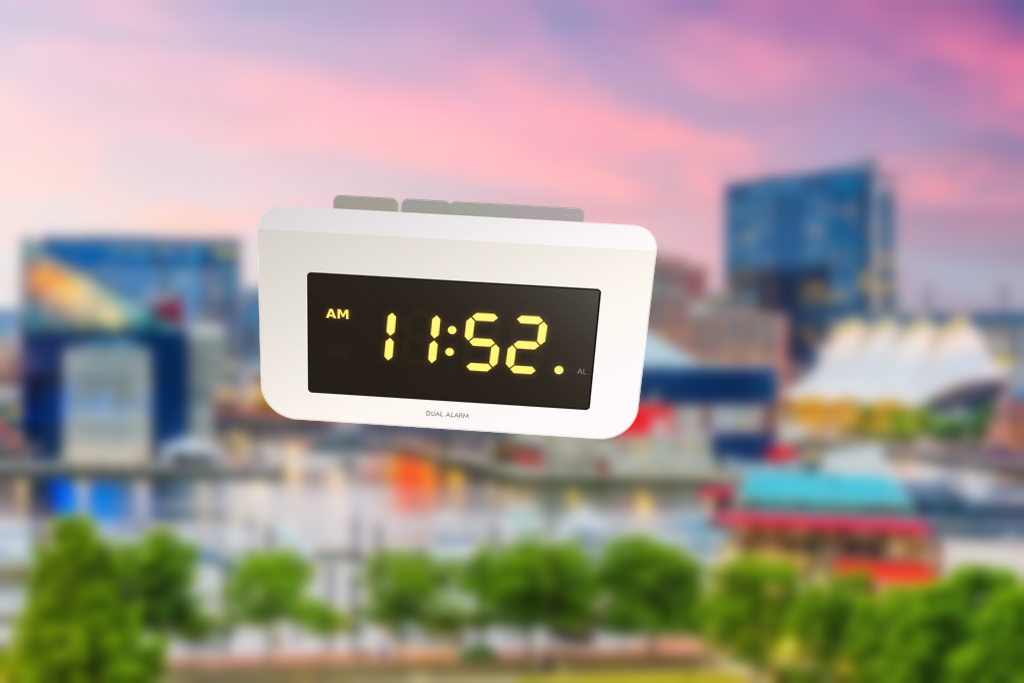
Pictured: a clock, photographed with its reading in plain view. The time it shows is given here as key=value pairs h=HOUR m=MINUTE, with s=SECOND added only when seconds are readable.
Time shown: h=11 m=52
